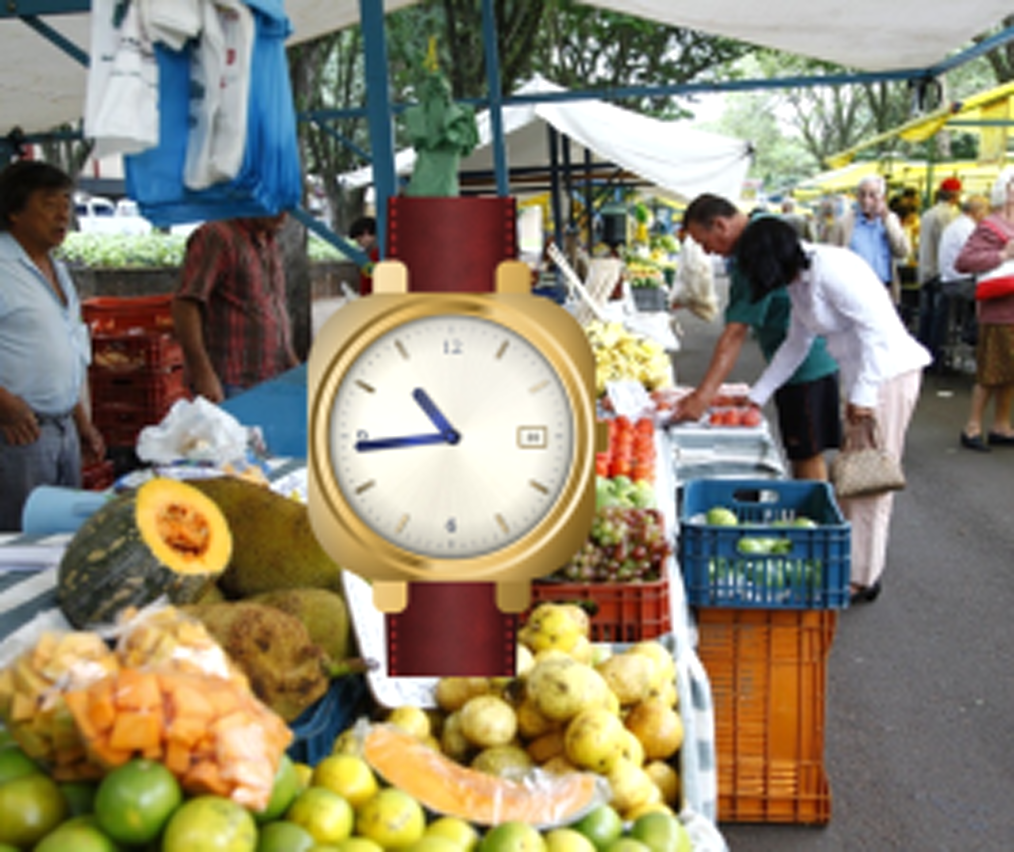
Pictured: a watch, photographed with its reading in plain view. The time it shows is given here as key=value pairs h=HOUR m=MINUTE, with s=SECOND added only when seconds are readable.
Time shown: h=10 m=44
